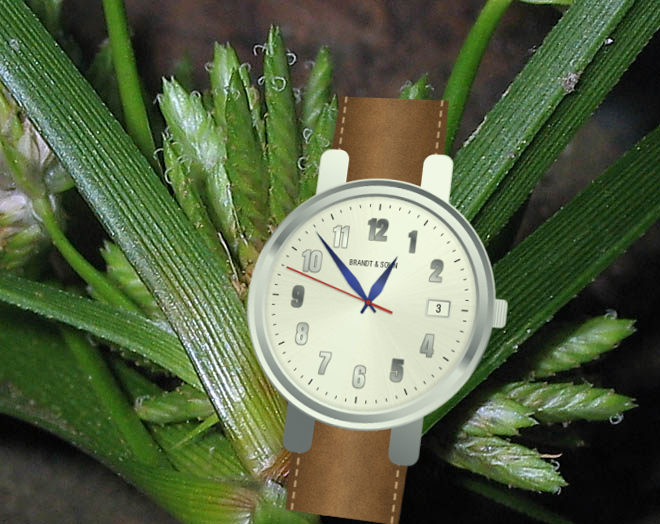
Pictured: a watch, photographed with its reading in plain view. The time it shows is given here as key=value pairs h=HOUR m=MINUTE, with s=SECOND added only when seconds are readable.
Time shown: h=12 m=52 s=48
